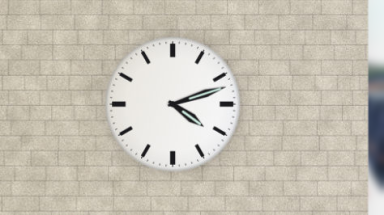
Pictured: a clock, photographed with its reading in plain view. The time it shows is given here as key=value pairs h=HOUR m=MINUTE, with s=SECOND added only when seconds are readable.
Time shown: h=4 m=12
